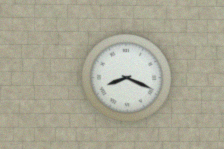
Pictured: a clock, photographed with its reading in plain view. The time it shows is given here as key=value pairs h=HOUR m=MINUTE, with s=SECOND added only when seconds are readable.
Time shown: h=8 m=19
